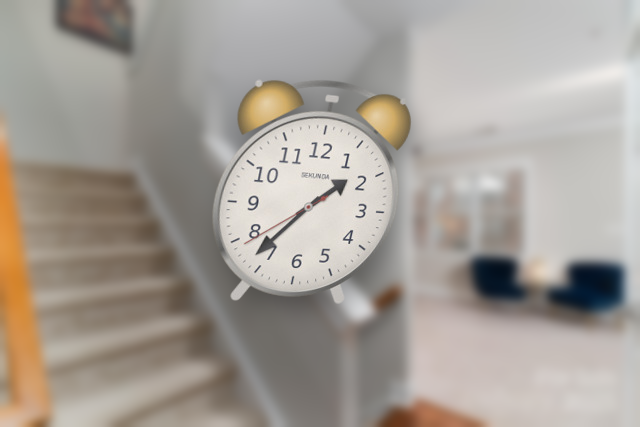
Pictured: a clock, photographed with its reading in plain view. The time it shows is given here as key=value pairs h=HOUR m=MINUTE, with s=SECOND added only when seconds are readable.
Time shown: h=1 m=36 s=39
